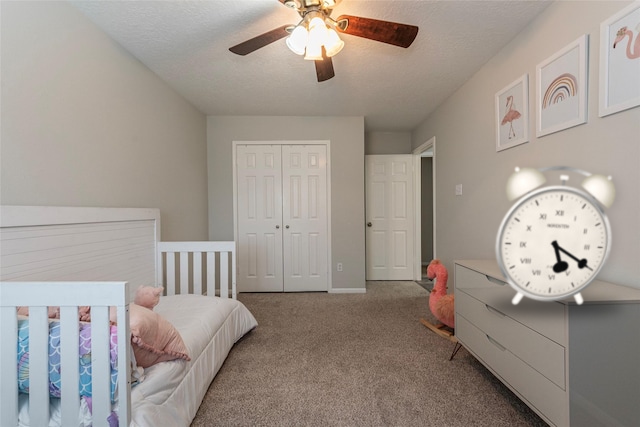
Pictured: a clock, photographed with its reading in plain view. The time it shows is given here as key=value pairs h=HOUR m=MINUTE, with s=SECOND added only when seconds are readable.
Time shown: h=5 m=20
